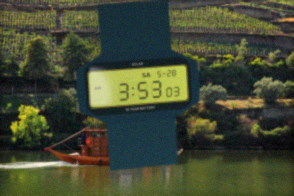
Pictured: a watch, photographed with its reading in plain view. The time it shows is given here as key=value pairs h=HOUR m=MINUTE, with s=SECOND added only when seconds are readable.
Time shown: h=3 m=53
